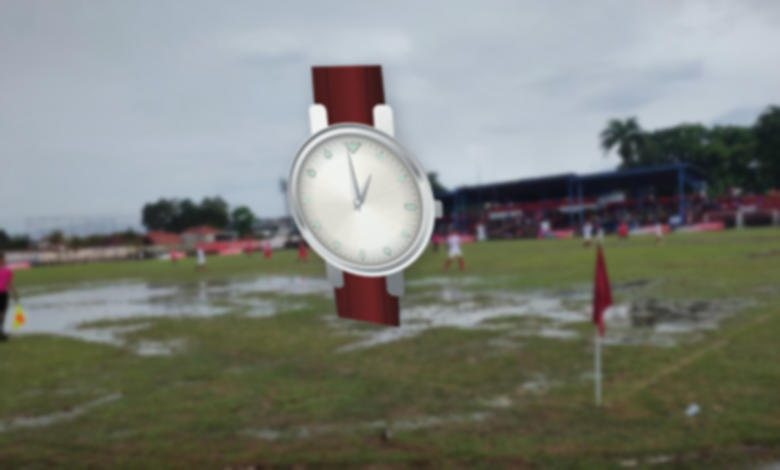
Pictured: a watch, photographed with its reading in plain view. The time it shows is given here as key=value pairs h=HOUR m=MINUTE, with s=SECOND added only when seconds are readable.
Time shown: h=12 m=59
